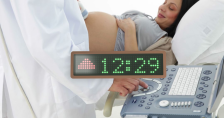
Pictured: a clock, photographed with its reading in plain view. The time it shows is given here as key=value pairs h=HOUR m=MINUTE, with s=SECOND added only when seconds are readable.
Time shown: h=12 m=29
